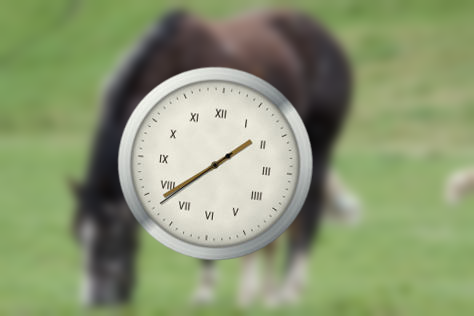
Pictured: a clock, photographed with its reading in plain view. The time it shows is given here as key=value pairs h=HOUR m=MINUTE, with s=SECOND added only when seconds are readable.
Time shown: h=1 m=38 s=38
